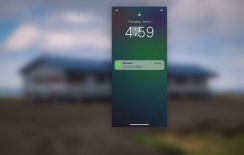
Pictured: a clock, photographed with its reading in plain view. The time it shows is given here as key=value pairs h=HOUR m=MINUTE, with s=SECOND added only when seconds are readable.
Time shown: h=4 m=59
